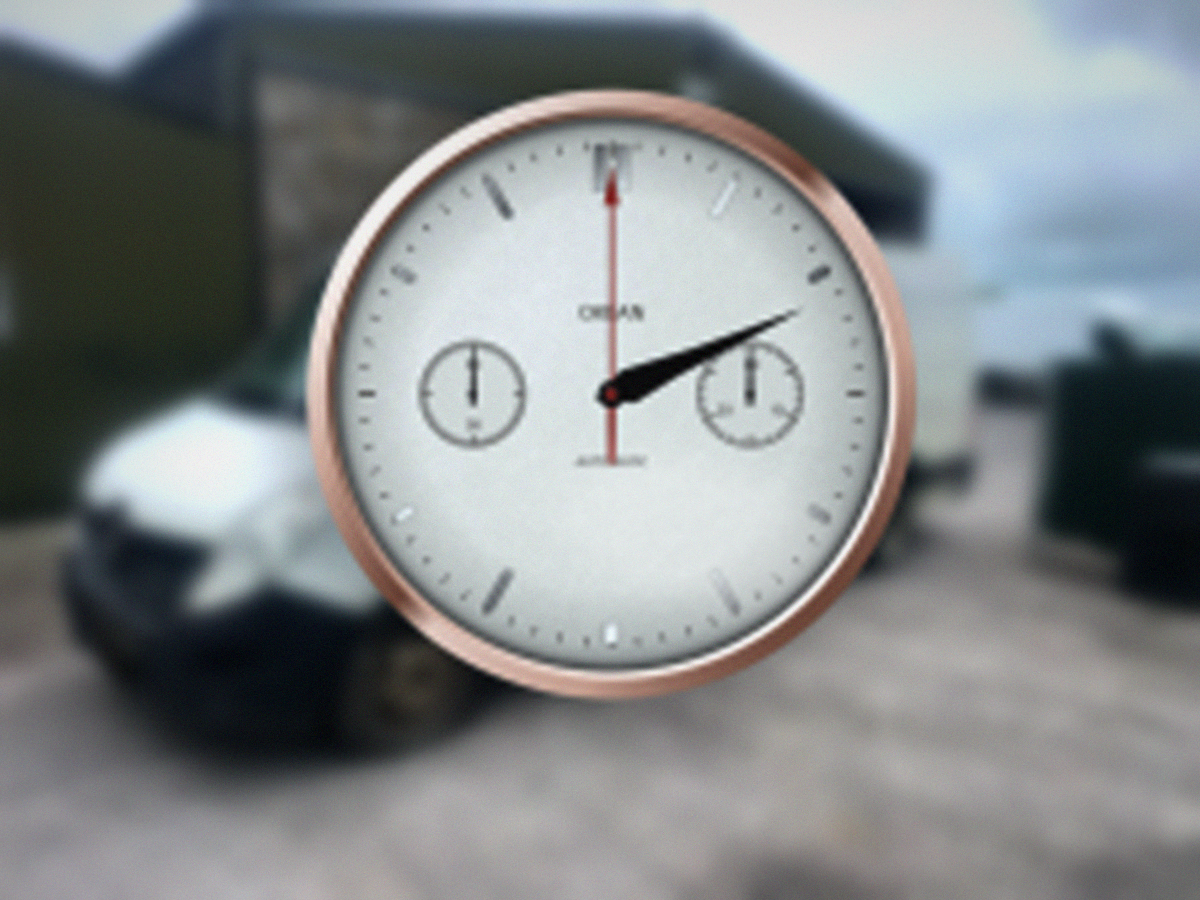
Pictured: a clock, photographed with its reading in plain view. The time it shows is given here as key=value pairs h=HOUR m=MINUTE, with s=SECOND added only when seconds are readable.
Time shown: h=2 m=11
